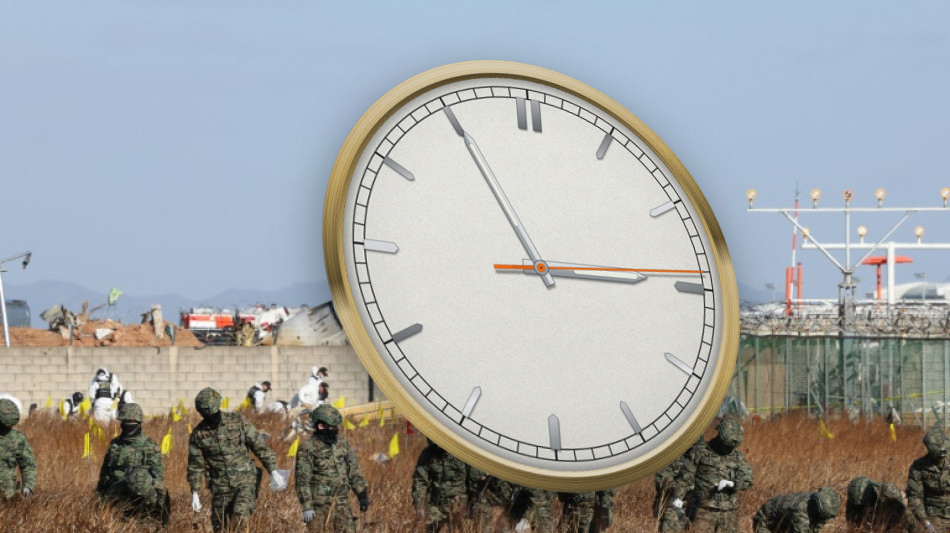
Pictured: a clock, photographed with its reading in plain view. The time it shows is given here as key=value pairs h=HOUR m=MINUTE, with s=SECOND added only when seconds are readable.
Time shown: h=2 m=55 s=14
